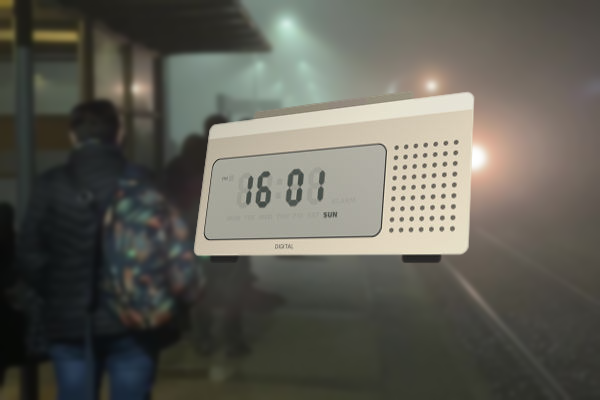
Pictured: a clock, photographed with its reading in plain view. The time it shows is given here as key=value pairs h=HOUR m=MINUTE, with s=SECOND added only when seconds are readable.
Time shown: h=16 m=1
